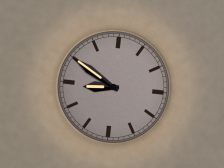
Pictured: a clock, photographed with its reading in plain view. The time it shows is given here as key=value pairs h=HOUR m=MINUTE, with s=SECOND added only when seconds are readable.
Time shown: h=8 m=50
